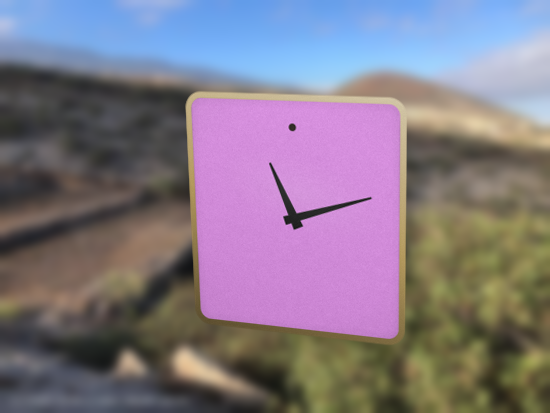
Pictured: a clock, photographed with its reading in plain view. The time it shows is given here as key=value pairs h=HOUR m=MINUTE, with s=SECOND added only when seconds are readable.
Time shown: h=11 m=12
